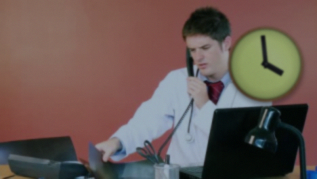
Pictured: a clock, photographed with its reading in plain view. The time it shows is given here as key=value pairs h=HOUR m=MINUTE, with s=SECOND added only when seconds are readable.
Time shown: h=3 m=59
